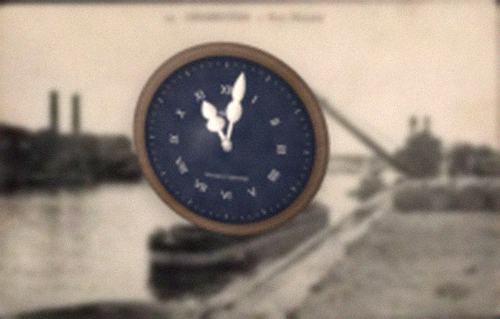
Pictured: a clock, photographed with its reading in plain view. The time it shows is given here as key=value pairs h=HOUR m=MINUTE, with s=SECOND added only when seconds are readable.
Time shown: h=11 m=2
